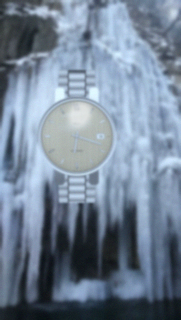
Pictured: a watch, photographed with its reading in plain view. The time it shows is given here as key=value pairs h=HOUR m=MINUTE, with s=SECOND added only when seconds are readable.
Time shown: h=6 m=18
